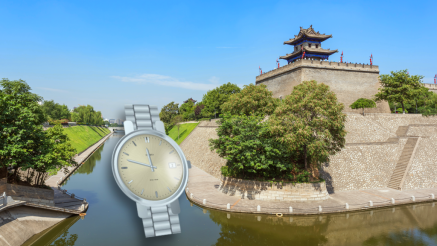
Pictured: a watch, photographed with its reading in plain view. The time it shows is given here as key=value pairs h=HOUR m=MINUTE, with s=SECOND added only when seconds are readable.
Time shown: h=11 m=48
